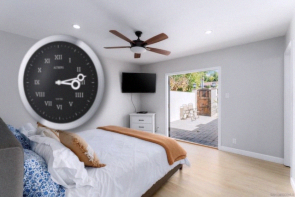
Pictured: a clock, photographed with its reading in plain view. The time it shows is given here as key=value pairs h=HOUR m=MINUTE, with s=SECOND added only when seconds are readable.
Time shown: h=3 m=13
